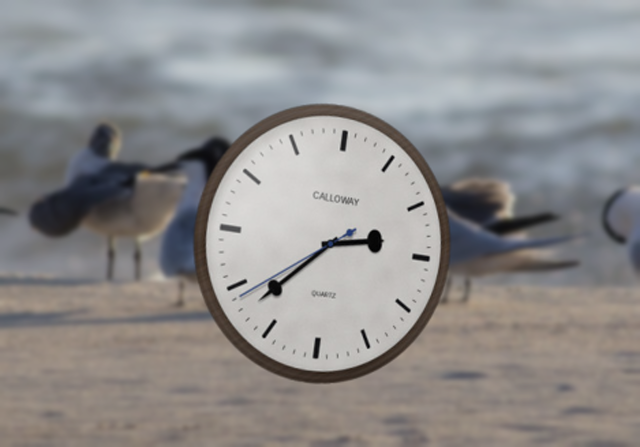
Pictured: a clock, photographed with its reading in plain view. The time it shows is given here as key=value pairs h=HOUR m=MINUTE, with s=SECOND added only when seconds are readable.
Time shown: h=2 m=37 s=39
